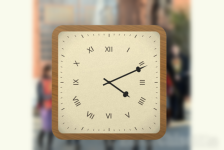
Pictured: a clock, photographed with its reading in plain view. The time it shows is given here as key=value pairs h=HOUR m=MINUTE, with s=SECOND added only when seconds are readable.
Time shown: h=4 m=11
